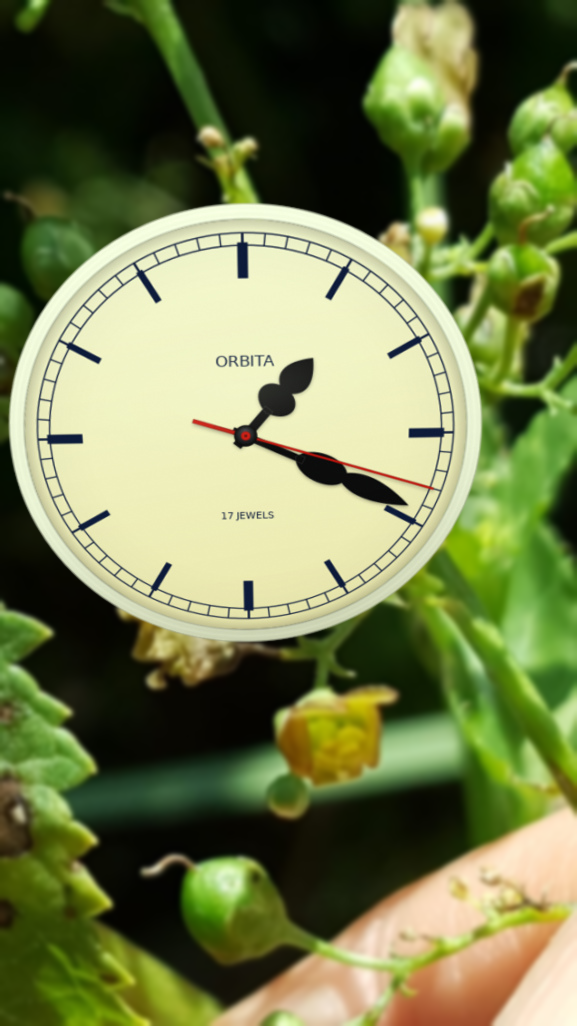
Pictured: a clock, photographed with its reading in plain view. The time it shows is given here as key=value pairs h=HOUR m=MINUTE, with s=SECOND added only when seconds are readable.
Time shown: h=1 m=19 s=18
